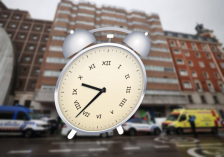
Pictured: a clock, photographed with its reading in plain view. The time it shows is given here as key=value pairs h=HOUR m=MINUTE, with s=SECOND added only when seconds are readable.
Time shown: h=9 m=37
